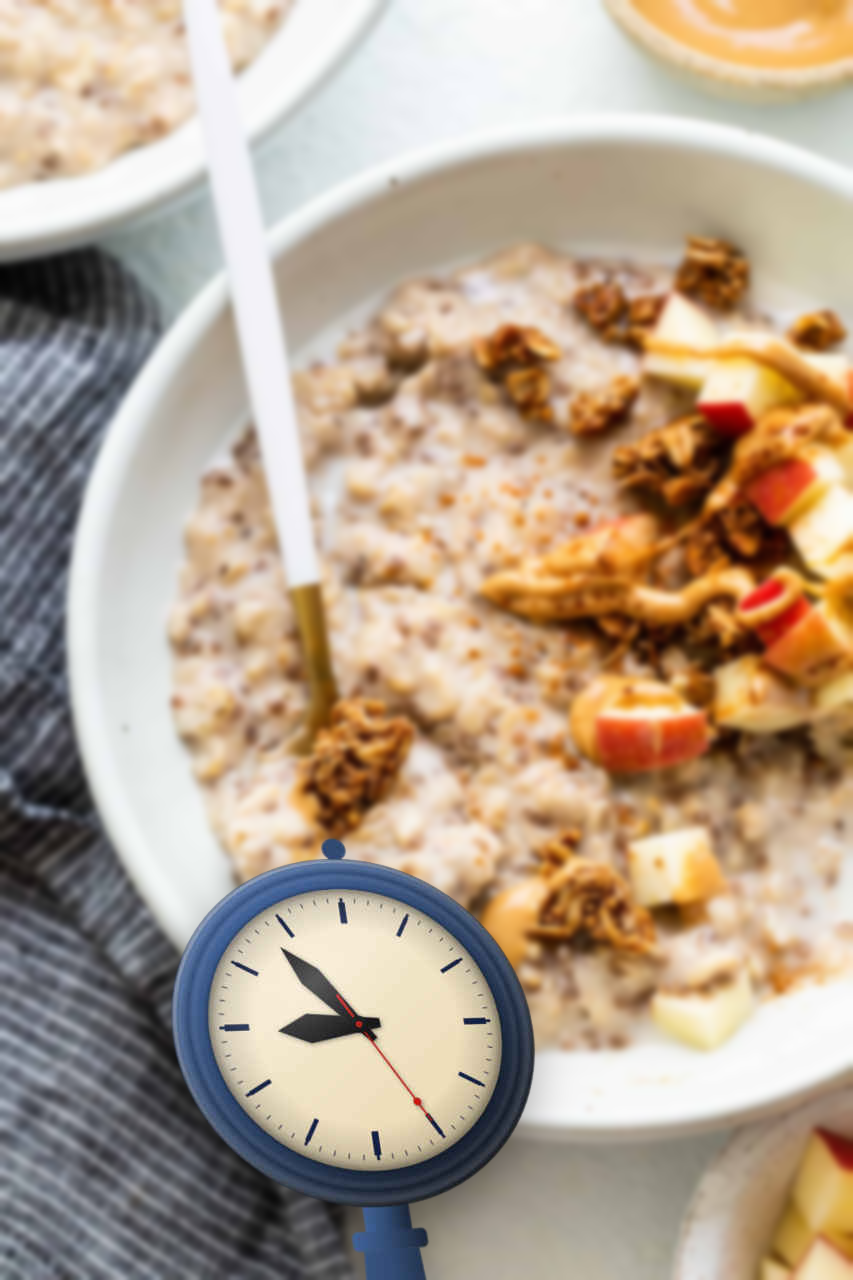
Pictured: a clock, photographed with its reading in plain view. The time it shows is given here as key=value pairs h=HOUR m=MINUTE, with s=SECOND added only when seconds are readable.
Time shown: h=8 m=53 s=25
